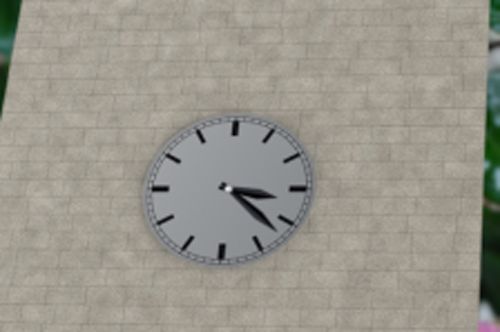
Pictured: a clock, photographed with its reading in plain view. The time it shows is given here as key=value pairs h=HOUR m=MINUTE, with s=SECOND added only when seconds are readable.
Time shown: h=3 m=22
